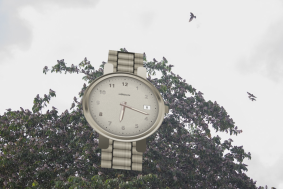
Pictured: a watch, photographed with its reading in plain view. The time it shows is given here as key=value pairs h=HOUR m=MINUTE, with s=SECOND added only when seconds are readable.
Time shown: h=6 m=18
